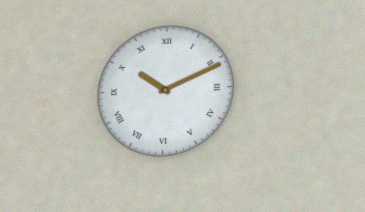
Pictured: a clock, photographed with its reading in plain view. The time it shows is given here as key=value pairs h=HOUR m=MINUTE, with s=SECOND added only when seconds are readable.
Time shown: h=10 m=11
